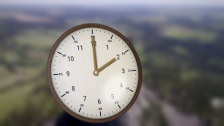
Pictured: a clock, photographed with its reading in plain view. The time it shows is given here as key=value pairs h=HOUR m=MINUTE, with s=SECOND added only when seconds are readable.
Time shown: h=2 m=0
